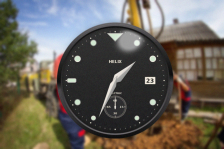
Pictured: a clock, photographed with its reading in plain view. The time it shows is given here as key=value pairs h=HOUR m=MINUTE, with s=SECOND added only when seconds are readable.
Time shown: h=1 m=34
